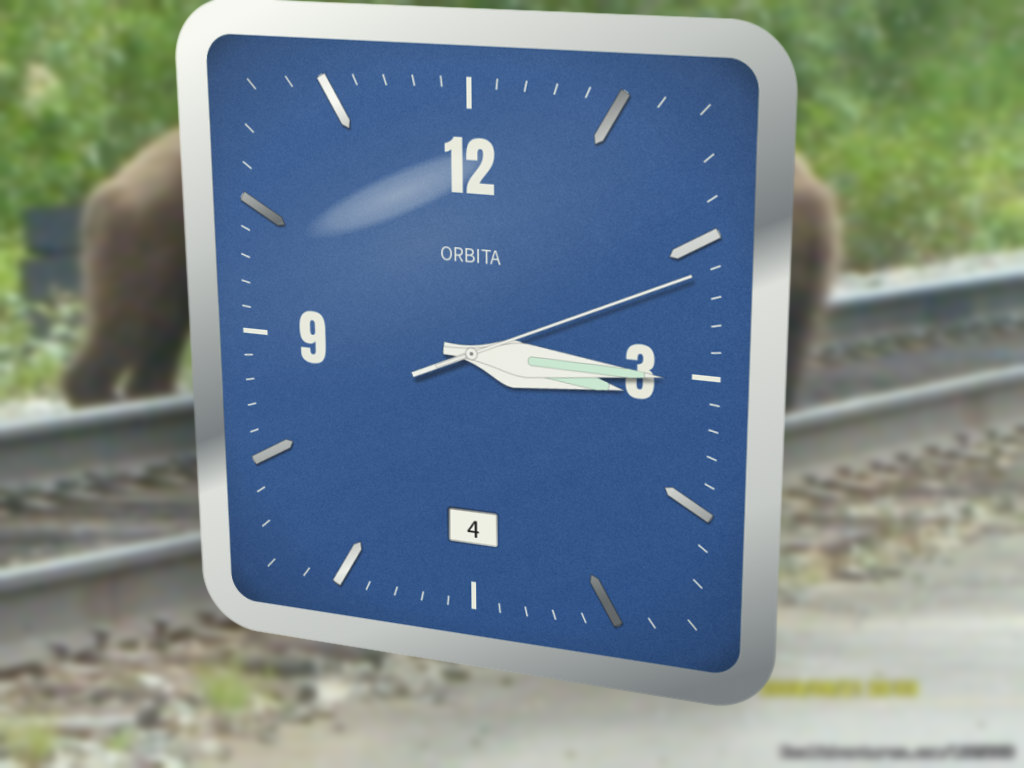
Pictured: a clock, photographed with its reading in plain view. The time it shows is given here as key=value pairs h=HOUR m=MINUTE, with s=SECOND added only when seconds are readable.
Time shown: h=3 m=15 s=11
